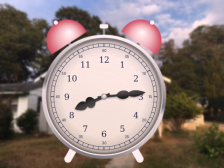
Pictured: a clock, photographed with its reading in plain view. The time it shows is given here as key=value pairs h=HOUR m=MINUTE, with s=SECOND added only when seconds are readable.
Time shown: h=8 m=14
